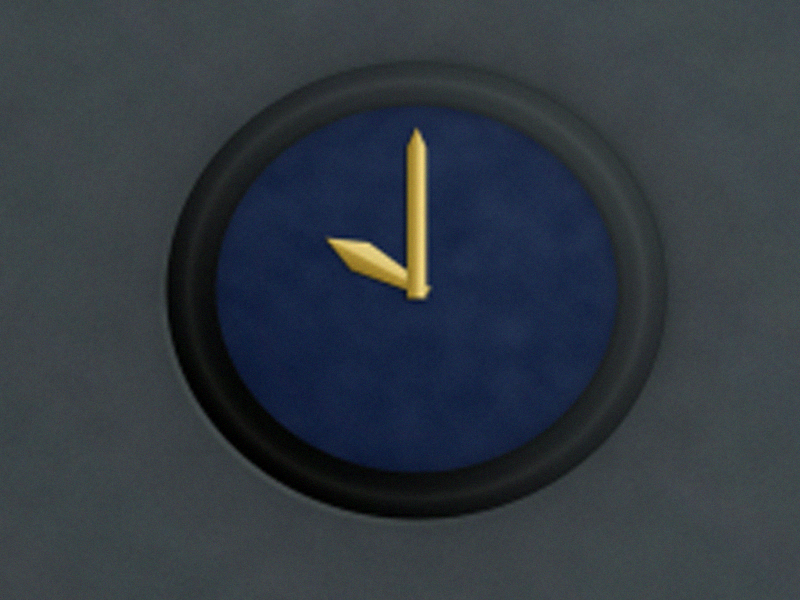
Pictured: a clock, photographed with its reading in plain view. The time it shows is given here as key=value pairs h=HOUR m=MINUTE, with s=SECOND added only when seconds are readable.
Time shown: h=10 m=0
